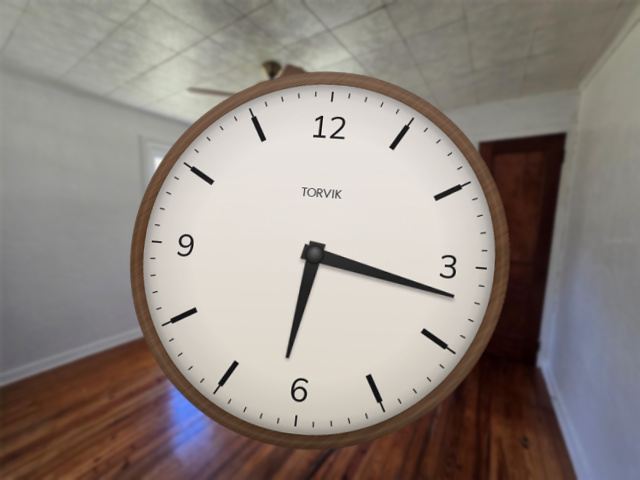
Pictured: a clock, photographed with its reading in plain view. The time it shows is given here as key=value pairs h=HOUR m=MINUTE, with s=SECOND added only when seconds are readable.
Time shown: h=6 m=17
